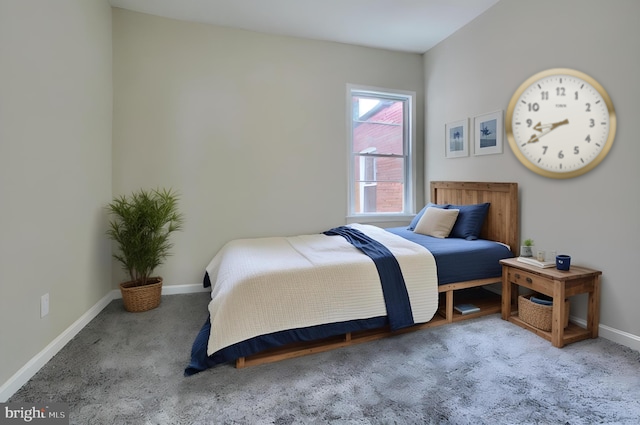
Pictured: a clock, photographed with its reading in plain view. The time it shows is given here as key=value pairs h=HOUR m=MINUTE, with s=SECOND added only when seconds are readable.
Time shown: h=8 m=40
